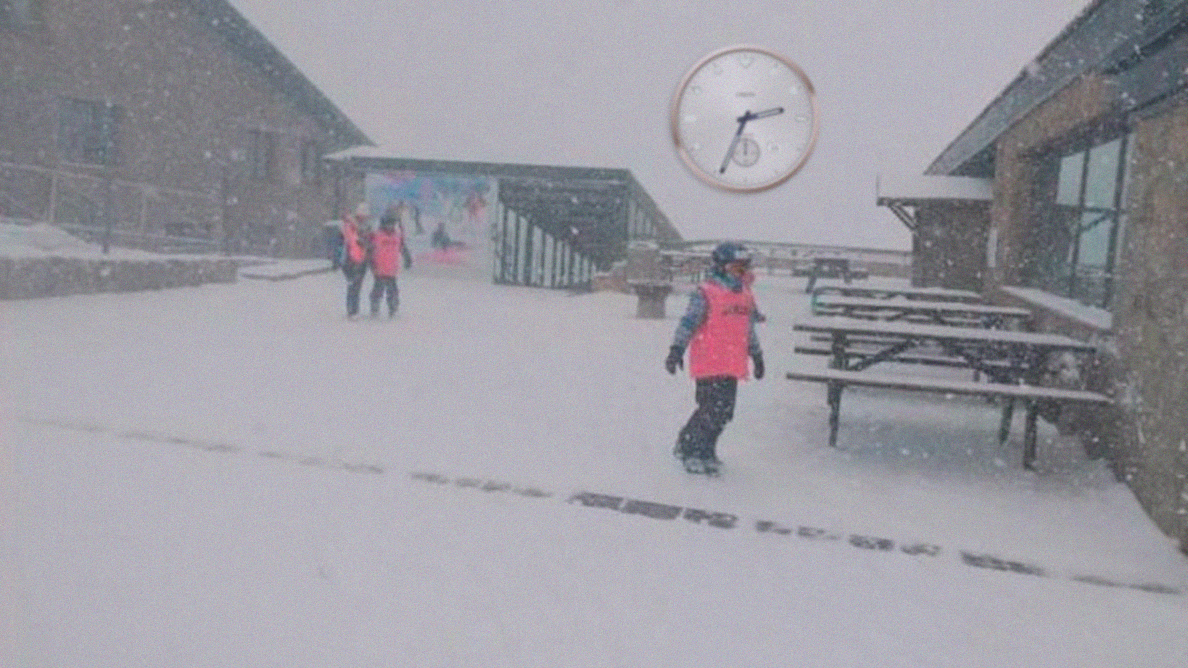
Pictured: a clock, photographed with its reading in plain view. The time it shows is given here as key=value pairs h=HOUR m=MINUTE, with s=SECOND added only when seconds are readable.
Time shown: h=2 m=34
